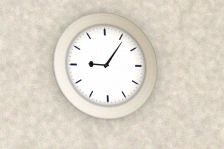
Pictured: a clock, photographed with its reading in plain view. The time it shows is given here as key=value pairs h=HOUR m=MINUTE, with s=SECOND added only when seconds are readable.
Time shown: h=9 m=6
